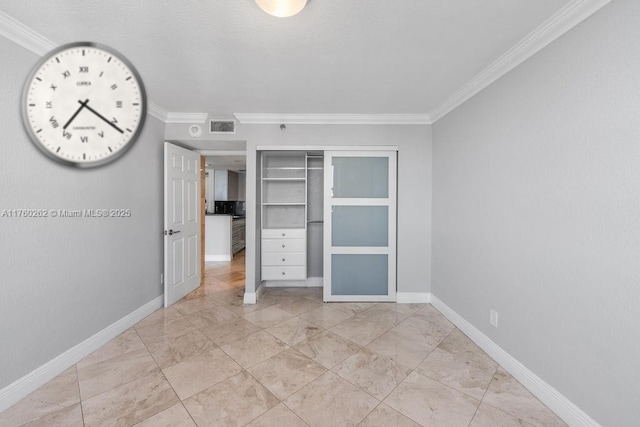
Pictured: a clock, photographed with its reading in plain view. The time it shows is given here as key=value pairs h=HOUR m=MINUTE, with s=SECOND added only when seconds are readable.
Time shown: h=7 m=21
